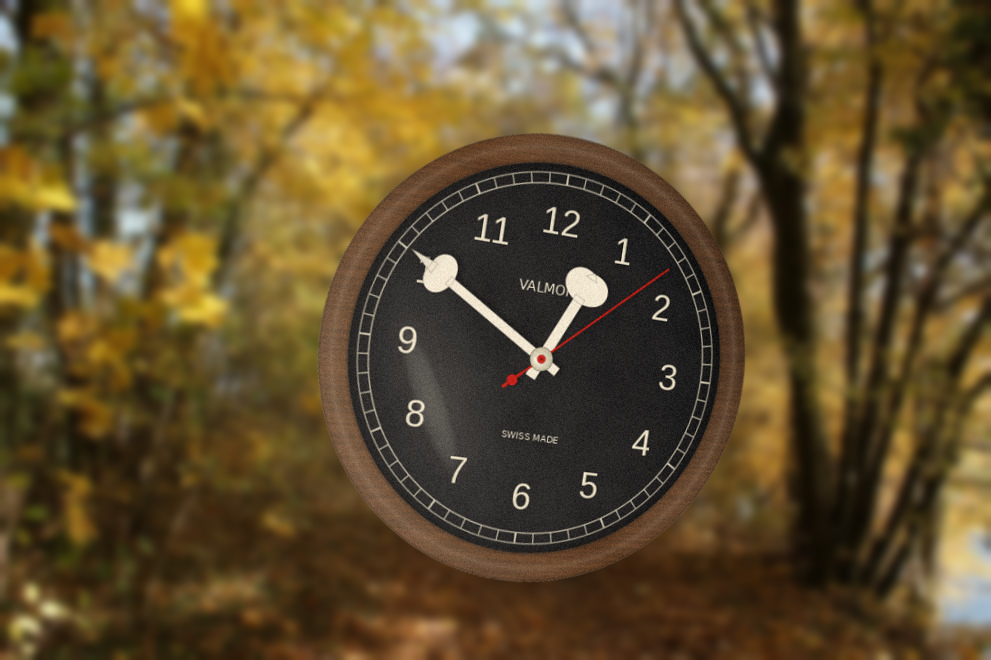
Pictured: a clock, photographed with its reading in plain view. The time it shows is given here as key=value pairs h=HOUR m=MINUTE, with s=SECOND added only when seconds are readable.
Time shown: h=12 m=50 s=8
